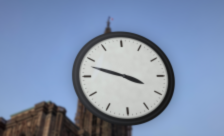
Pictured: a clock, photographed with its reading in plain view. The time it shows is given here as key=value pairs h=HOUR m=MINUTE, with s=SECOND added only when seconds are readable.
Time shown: h=3 m=48
